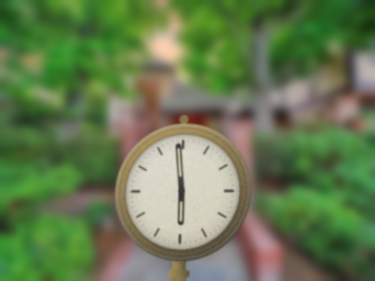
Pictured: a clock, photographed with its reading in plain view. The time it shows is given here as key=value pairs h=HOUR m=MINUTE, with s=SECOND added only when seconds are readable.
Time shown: h=5 m=59
